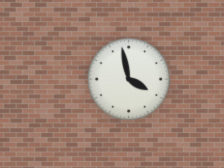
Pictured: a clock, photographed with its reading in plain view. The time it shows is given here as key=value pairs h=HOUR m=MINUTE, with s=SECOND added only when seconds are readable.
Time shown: h=3 m=58
